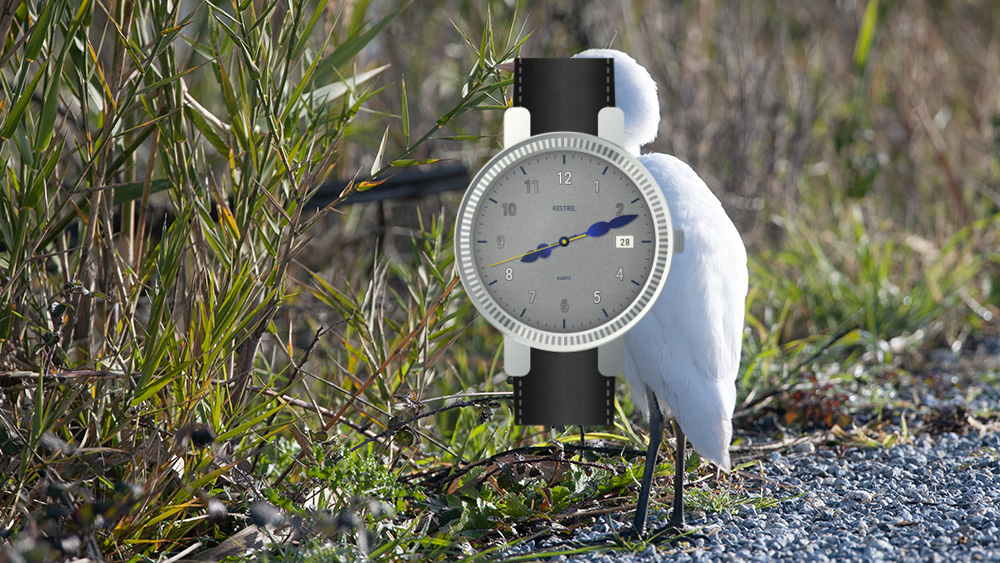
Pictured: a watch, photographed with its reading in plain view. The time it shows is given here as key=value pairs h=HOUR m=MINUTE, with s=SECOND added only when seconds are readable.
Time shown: h=8 m=11 s=42
